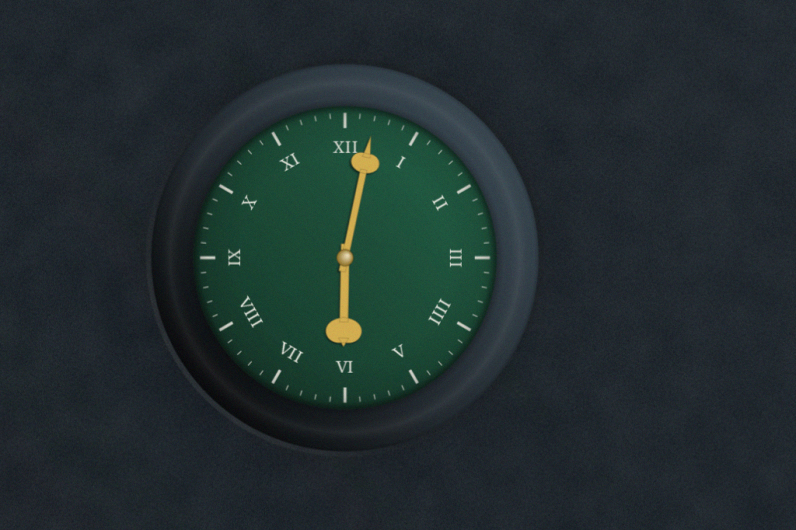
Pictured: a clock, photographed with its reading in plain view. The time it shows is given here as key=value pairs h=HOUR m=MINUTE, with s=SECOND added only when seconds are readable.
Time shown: h=6 m=2
